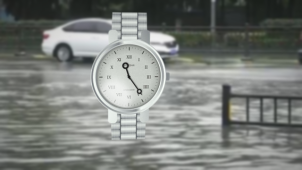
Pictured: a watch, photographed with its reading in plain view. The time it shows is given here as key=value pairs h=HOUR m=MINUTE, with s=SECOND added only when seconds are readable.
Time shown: h=11 m=24
